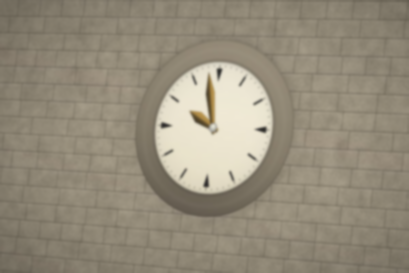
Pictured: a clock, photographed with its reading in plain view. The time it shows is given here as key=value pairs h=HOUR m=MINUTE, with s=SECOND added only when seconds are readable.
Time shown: h=9 m=58
